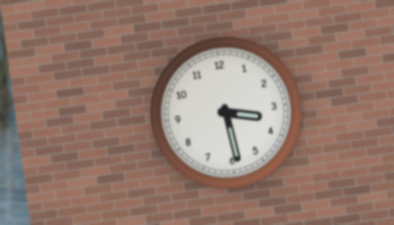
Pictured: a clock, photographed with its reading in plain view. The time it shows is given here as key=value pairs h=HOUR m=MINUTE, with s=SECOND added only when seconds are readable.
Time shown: h=3 m=29
